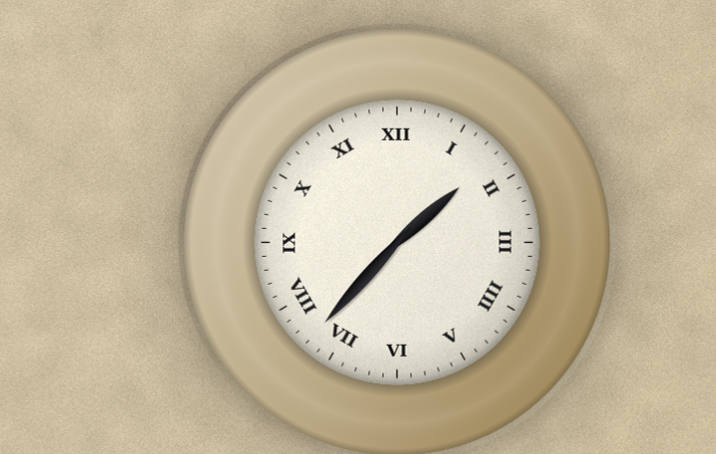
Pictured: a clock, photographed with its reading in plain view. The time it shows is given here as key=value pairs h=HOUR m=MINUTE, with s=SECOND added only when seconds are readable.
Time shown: h=1 m=37
